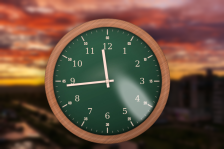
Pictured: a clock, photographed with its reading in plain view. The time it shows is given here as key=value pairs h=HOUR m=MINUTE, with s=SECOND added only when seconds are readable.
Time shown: h=11 m=44
